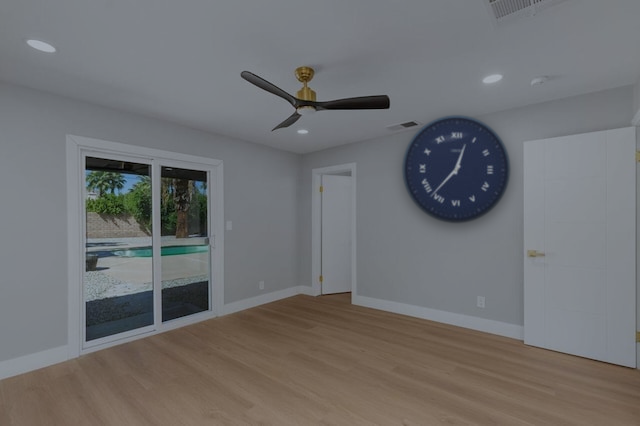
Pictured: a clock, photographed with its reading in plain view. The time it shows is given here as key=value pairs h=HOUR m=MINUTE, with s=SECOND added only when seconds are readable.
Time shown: h=12 m=37
